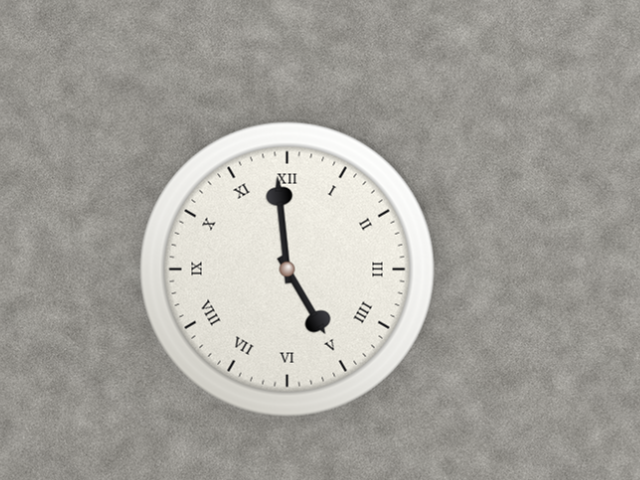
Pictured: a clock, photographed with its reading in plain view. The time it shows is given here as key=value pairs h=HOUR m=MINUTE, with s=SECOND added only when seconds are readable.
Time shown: h=4 m=59
